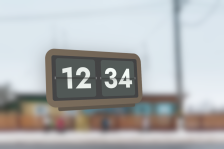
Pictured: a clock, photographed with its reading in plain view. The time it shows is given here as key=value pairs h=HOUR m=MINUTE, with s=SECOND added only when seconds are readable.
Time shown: h=12 m=34
